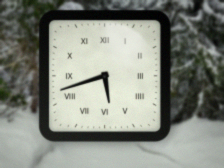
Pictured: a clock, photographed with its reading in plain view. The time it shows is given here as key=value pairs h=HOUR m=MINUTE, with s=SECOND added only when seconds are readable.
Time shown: h=5 m=42
